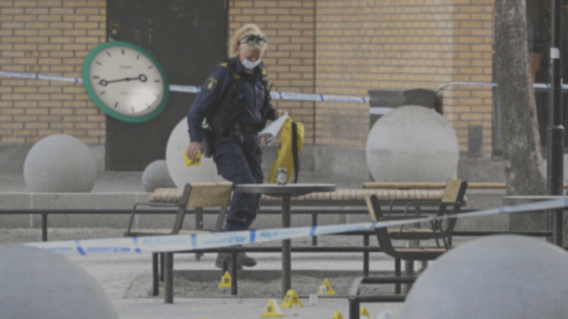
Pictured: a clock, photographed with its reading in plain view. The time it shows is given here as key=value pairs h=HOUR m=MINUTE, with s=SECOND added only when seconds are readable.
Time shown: h=2 m=43
